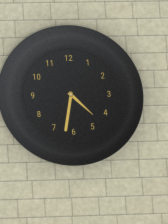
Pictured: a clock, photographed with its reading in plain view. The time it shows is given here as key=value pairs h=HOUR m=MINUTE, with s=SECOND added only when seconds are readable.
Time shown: h=4 m=32
